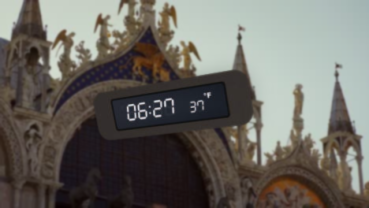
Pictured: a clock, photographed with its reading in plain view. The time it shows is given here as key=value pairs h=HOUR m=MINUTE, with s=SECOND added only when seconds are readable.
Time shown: h=6 m=27
